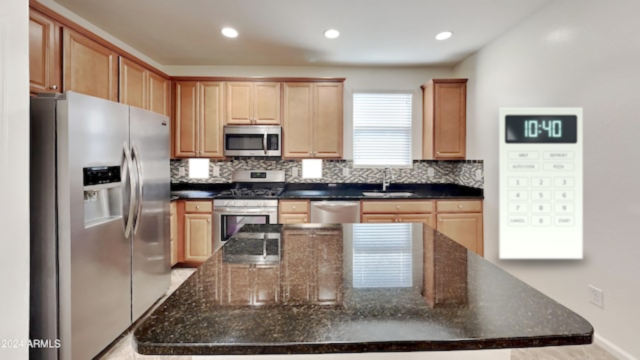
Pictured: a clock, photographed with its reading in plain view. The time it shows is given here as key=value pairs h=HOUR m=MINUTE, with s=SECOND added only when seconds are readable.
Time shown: h=10 m=40
